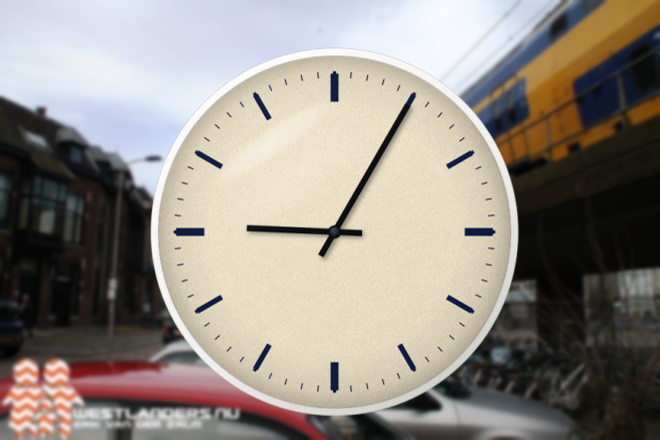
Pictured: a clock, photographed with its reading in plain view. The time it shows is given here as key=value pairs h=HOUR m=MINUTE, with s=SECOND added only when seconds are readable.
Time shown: h=9 m=5
